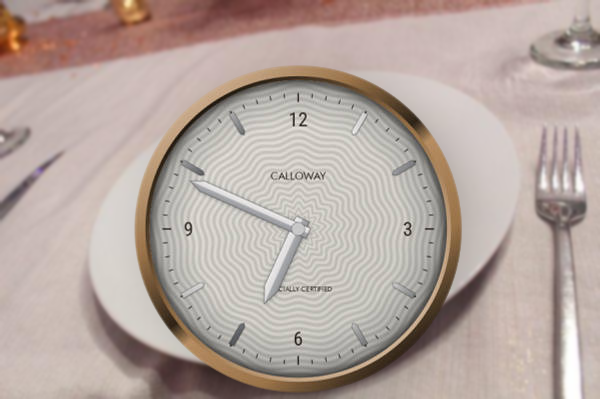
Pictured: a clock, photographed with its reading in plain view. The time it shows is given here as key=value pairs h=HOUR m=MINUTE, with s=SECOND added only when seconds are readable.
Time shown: h=6 m=49
